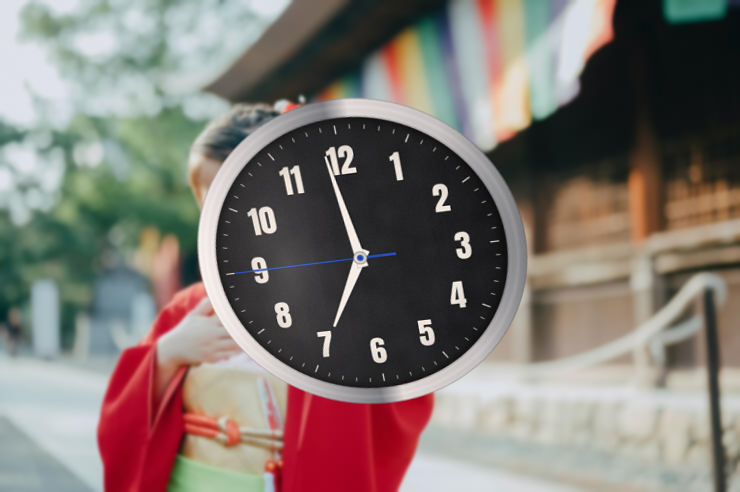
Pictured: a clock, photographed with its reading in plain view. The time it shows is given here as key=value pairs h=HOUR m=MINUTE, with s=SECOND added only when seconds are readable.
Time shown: h=6 m=58 s=45
